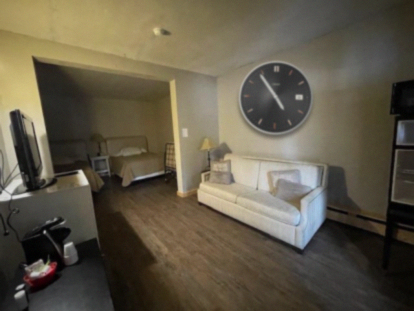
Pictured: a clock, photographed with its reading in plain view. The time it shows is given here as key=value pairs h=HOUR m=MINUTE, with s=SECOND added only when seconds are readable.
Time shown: h=4 m=54
